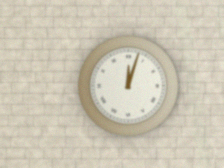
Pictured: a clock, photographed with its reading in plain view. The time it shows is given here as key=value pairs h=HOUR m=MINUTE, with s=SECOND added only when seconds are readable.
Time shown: h=12 m=3
